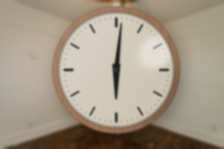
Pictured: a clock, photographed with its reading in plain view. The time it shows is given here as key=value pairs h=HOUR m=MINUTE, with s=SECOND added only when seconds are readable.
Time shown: h=6 m=1
